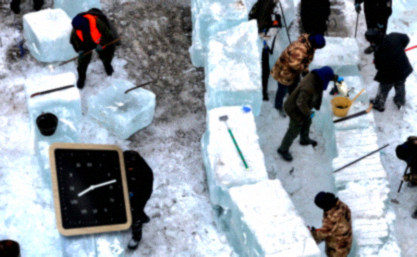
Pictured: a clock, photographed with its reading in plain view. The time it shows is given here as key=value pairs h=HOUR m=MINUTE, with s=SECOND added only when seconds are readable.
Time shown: h=8 m=13
